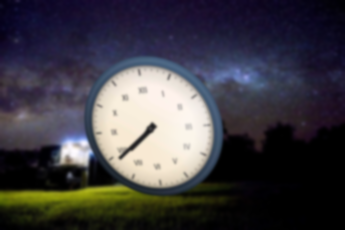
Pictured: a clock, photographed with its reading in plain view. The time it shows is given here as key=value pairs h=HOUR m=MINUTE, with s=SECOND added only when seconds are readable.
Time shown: h=7 m=39
